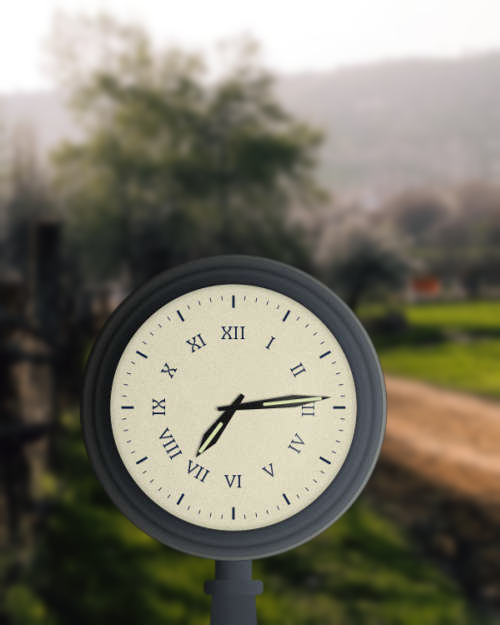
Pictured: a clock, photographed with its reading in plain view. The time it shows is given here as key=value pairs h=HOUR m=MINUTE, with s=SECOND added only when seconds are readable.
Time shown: h=7 m=14
